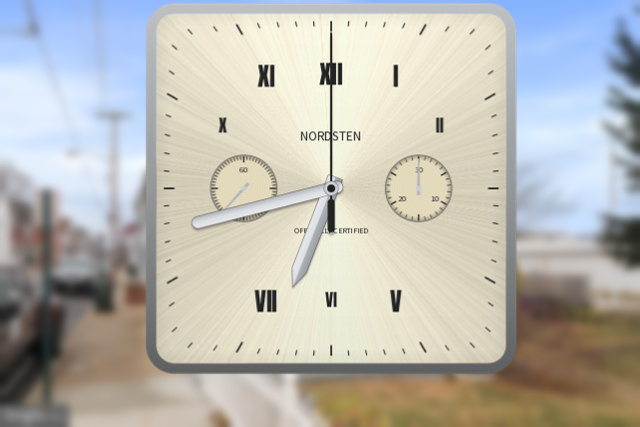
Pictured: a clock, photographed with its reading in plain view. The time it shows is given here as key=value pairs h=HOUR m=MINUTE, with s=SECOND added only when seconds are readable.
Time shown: h=6 m=42 s=37
